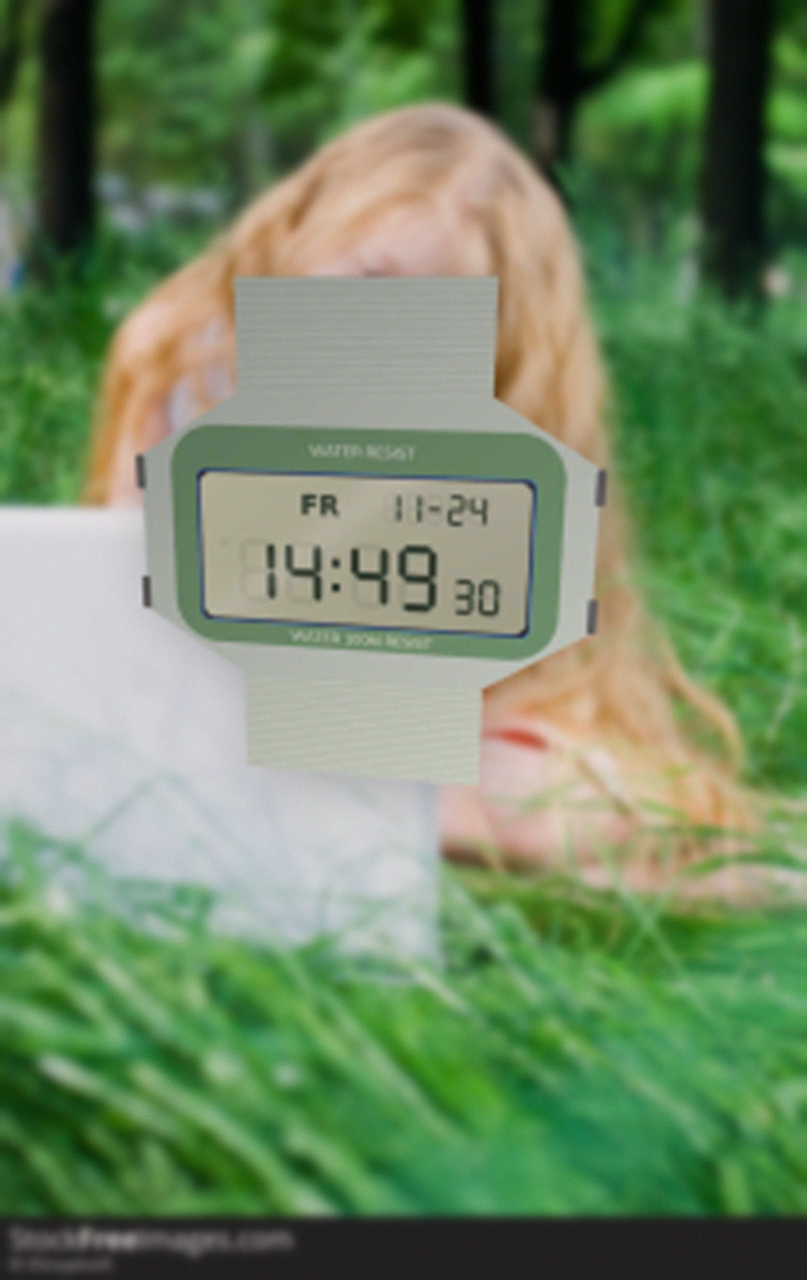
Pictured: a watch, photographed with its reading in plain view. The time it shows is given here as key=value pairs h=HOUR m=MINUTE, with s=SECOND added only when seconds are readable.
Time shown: h=14 m=49 s=30
